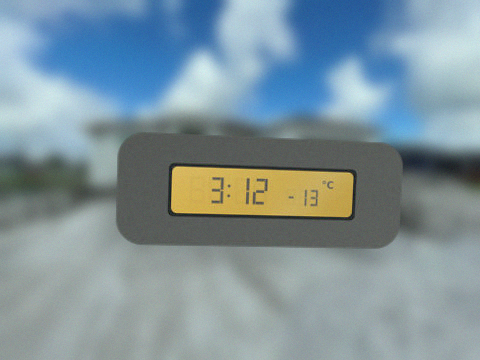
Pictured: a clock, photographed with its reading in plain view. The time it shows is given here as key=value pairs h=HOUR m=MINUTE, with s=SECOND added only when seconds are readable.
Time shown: h=3 m=12
